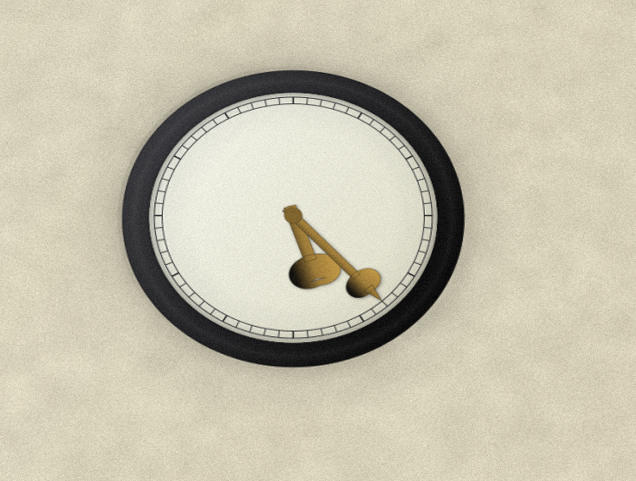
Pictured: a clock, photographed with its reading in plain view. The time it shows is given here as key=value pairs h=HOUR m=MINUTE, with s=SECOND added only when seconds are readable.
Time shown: h=5 m=23
